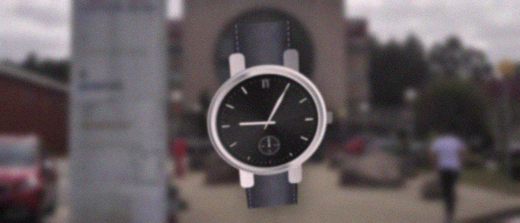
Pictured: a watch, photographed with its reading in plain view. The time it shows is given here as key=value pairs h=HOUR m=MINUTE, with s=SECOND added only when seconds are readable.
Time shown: h=9 m=5
